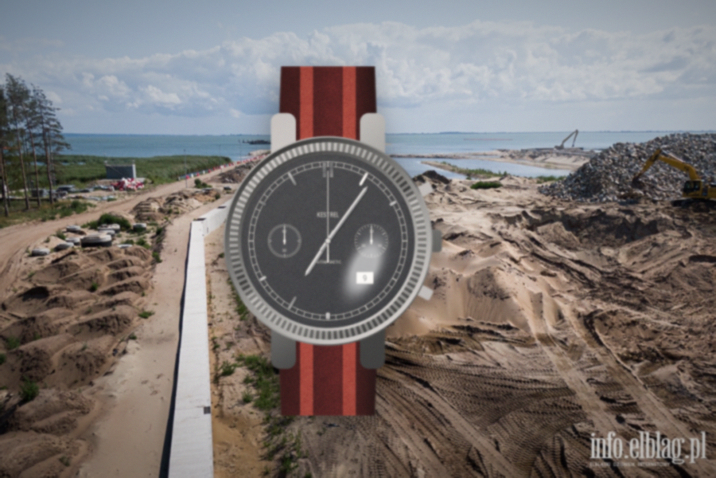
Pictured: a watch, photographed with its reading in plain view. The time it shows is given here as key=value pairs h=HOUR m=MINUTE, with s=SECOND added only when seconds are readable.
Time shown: h=7 m=6
